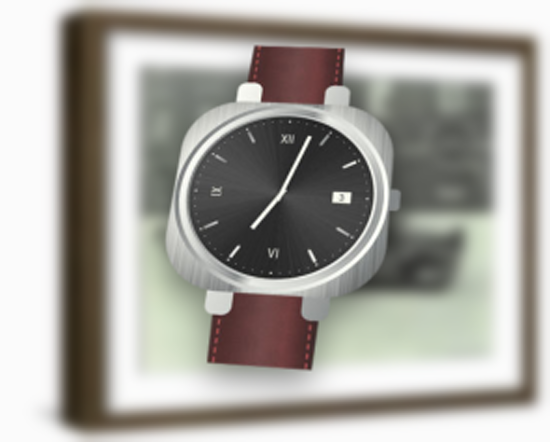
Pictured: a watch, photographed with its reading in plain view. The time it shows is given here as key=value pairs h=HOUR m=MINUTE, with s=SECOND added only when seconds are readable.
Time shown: h=7 m=3
